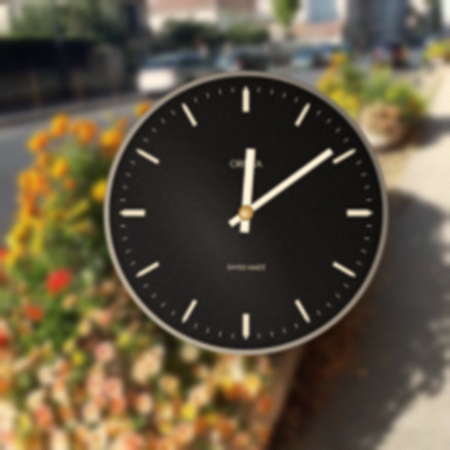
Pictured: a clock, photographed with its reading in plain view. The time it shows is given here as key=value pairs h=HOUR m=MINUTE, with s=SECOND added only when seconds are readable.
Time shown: h=12 m=9
